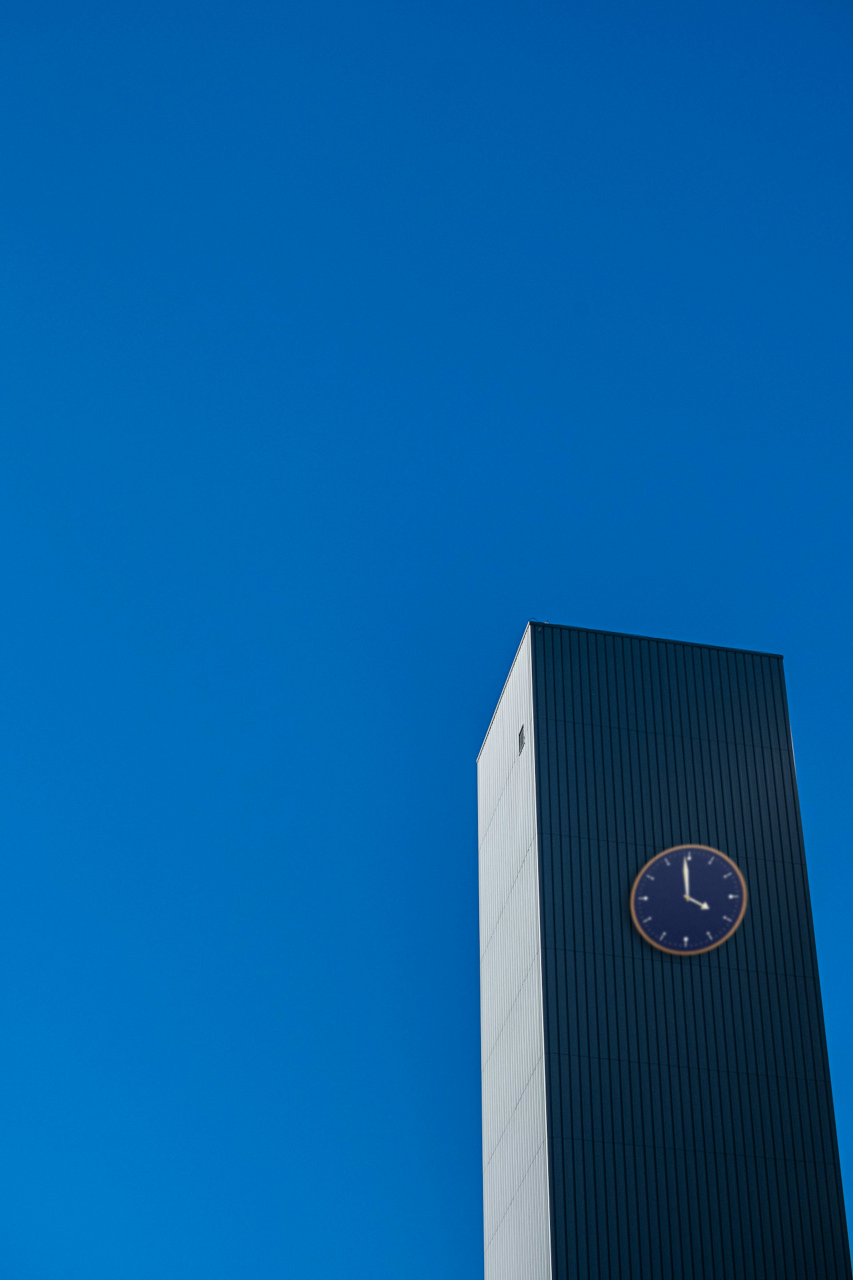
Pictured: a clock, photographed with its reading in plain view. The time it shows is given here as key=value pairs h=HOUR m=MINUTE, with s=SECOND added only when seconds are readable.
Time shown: h=3 m=59
